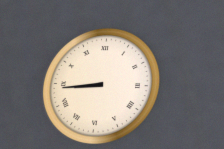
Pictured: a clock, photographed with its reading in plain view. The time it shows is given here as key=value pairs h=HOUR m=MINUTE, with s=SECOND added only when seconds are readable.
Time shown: h=8 m=44
